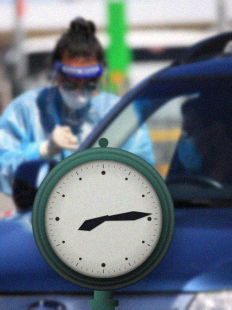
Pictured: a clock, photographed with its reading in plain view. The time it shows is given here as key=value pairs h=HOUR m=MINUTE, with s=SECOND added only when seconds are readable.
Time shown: h=8 m=14
